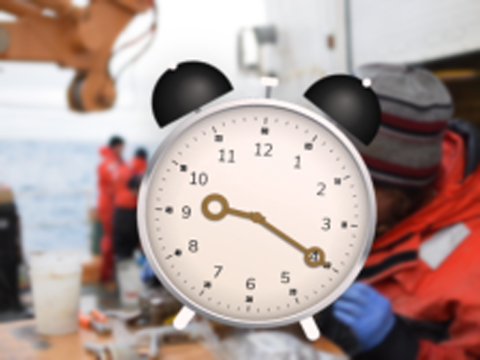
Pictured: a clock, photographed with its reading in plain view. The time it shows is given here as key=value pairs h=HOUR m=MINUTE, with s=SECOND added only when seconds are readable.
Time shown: h=9 m=20
